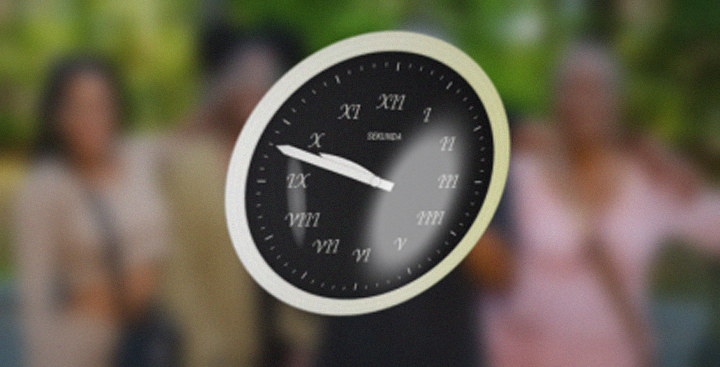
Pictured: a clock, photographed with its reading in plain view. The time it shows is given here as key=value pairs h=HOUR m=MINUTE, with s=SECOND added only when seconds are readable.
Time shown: h=9 m=48
